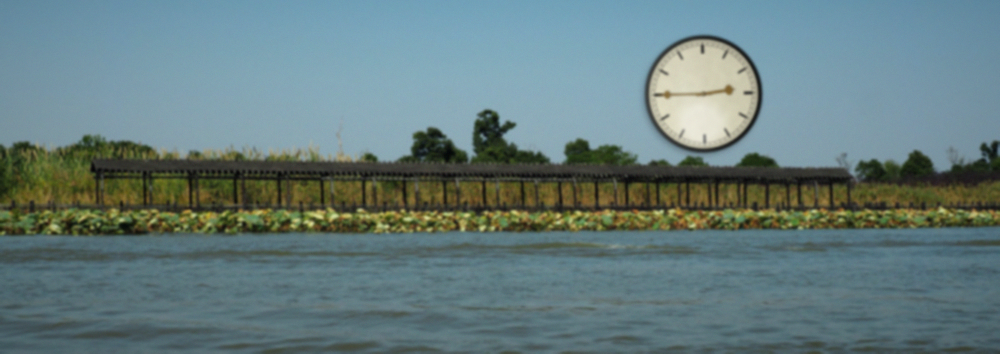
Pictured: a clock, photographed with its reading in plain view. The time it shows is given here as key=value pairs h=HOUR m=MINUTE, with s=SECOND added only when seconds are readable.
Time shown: h=2 m=45
